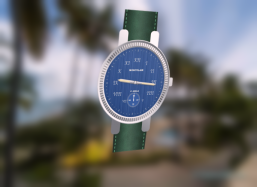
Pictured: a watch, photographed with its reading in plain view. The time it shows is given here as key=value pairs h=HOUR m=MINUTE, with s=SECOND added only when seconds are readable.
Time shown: h=9 m=16
